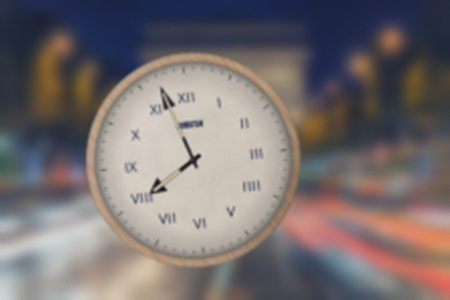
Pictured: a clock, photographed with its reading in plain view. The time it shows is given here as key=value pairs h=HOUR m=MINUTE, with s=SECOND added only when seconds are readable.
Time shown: h=7 m=57
